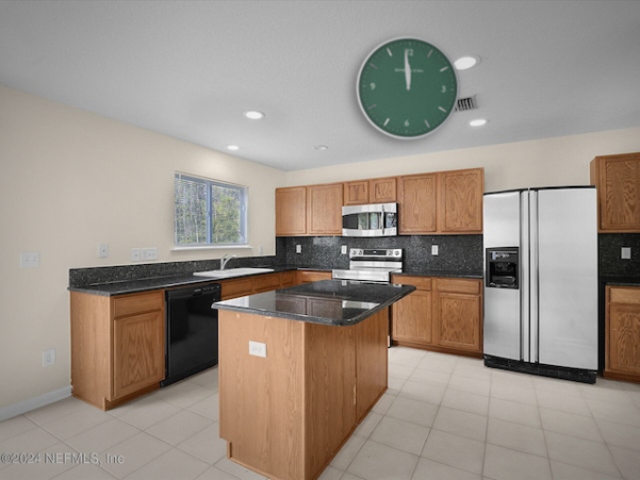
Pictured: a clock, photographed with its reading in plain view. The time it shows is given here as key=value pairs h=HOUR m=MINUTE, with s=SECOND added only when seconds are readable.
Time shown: h=11 m=59
